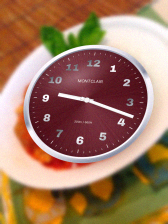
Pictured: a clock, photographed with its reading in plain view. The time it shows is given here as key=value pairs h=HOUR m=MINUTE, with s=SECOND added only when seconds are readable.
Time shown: h=9 m=18
